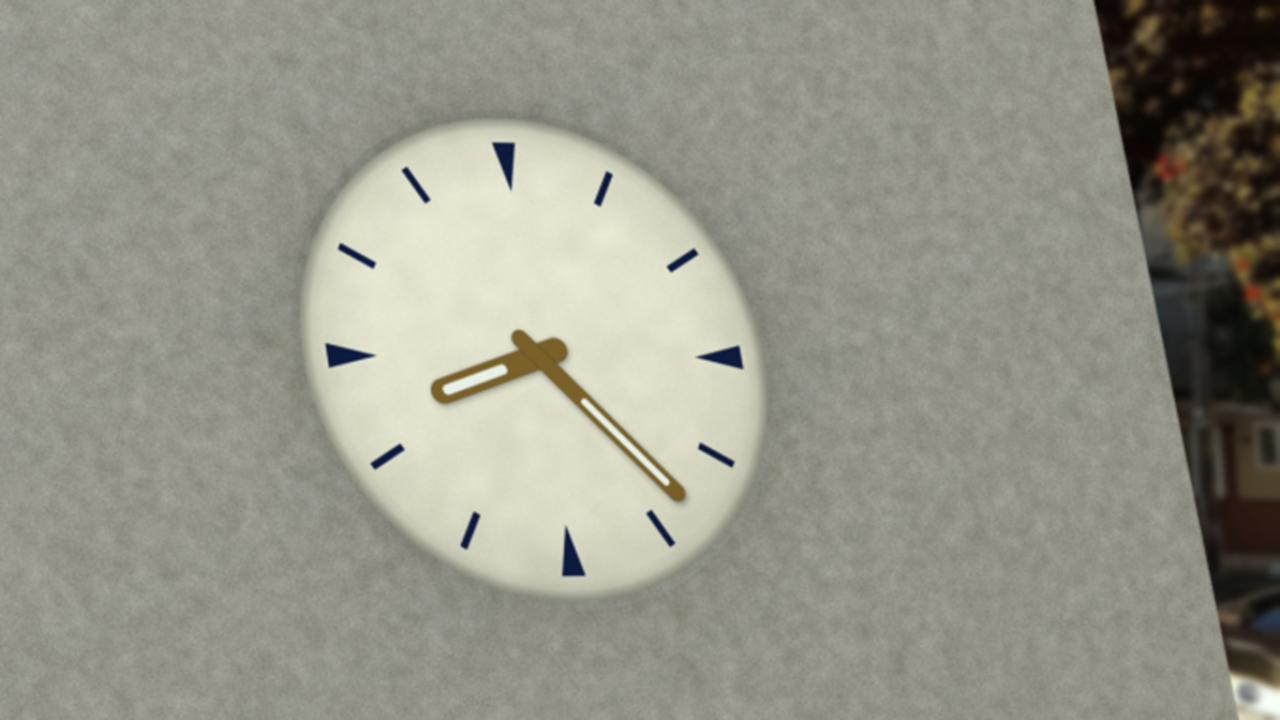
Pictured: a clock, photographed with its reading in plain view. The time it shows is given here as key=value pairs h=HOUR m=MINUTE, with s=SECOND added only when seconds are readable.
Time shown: h=8 m=23
